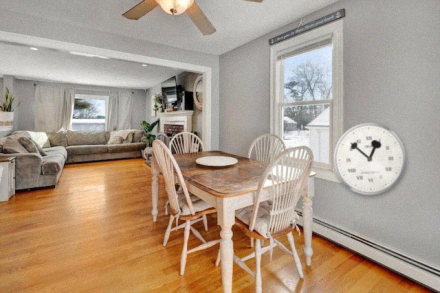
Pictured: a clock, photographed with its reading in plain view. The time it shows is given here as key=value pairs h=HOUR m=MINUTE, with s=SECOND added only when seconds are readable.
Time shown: h=12 m=52
